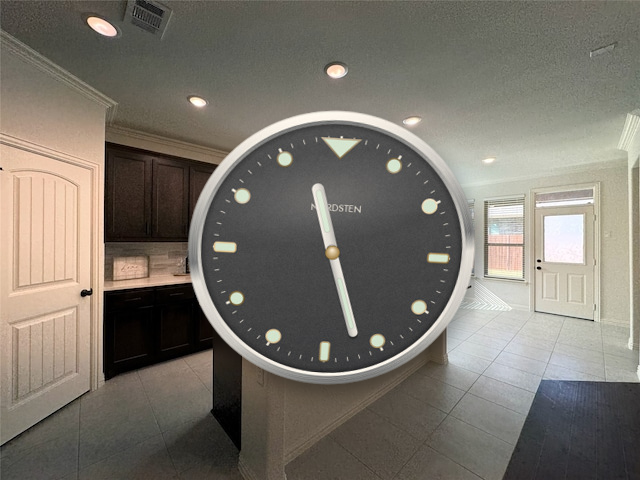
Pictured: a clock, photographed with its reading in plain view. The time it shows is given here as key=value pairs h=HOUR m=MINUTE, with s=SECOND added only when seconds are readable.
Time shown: h=11 m=27
